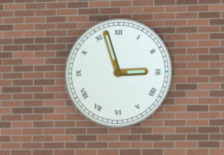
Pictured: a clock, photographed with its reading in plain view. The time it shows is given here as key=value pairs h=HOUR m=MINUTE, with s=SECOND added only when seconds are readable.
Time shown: h=2 m=57
